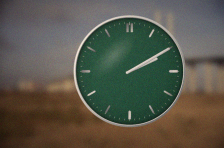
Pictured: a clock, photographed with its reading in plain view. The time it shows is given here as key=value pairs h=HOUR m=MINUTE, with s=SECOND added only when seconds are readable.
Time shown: h=2 m=10
